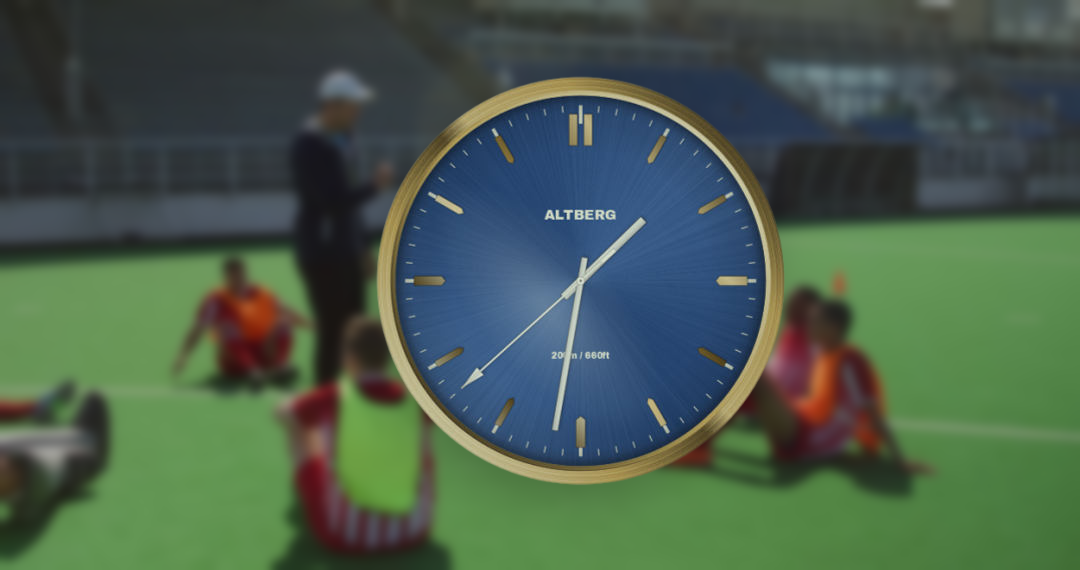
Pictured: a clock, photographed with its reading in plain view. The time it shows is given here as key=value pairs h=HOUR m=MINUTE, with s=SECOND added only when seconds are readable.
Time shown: h=1 m=31 s=38
